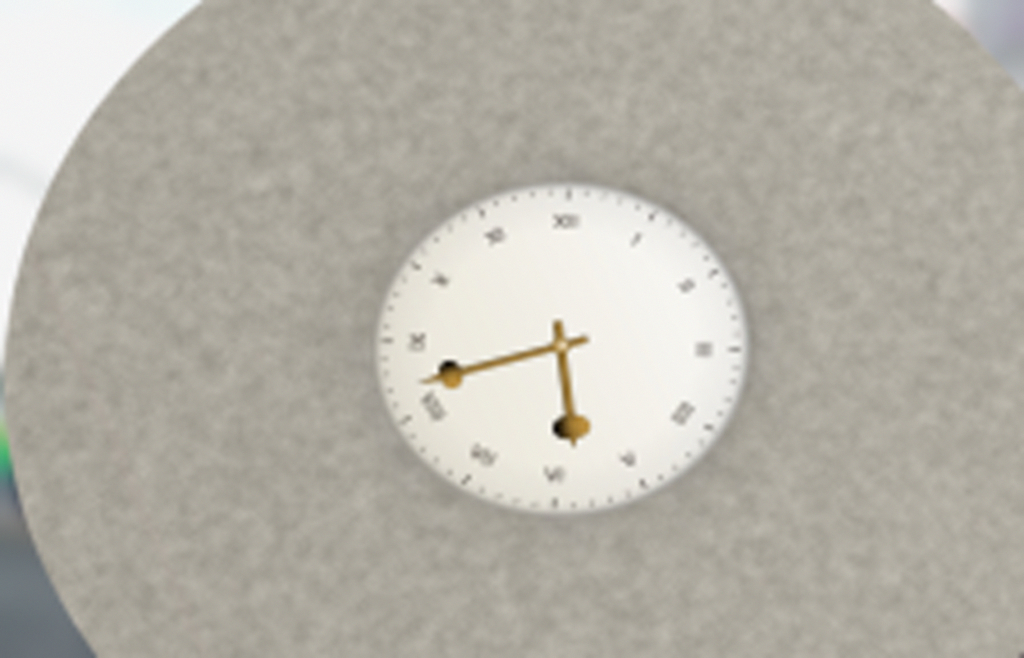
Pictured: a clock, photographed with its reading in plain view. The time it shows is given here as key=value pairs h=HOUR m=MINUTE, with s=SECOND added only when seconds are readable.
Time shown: h=5 m=42
